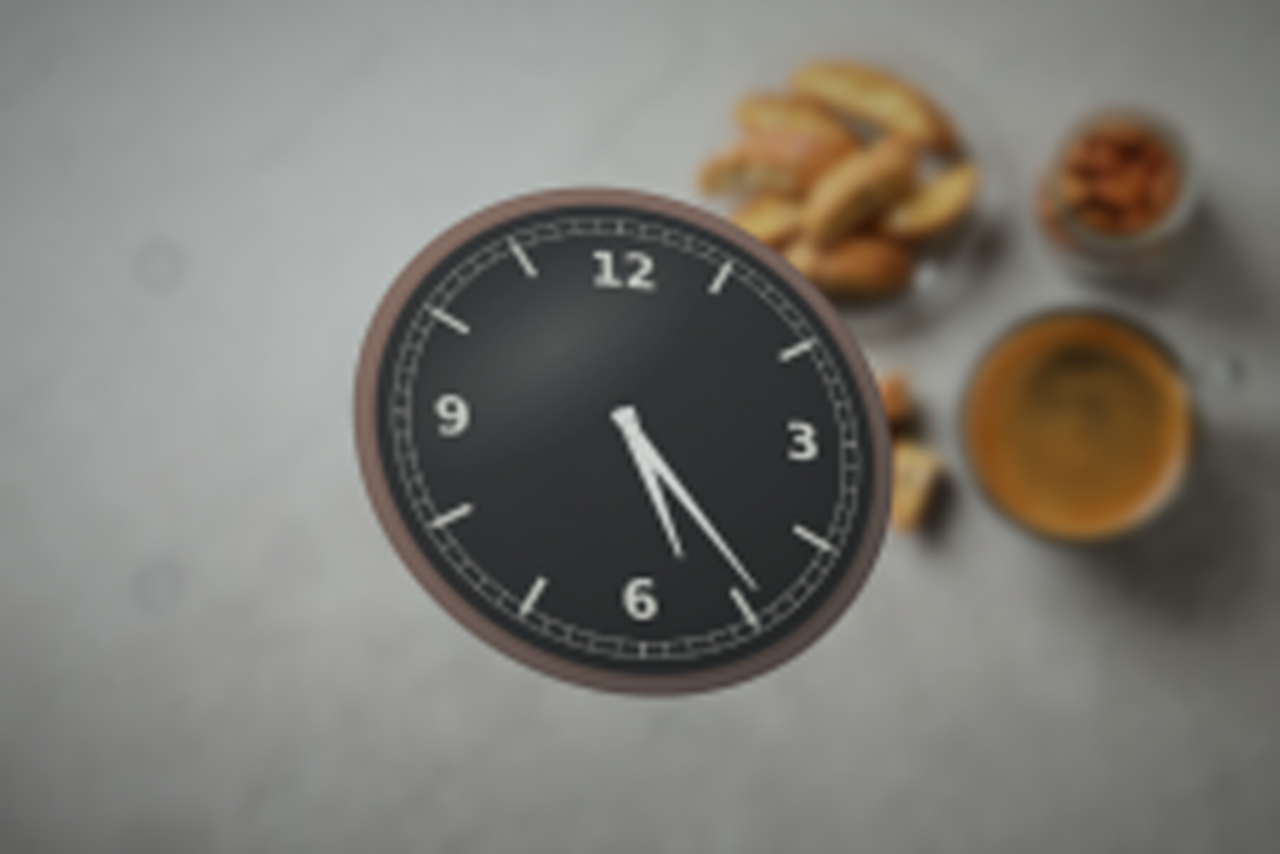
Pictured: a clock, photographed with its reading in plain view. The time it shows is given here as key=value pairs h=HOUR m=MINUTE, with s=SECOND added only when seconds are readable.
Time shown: h=5 m=24
